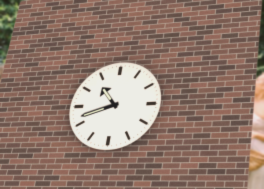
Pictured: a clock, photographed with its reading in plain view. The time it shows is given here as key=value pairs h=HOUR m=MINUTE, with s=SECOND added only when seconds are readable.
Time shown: h=10 m=42
